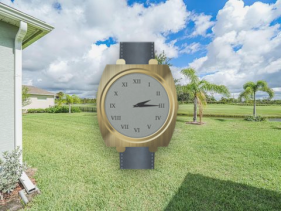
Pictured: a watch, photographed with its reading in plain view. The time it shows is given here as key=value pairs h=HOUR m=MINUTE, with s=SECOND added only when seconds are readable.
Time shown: h=2 m=15
